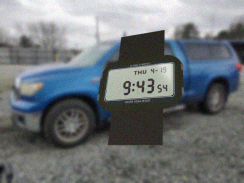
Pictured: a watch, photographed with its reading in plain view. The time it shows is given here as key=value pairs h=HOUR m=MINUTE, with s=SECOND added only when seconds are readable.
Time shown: h=9 m=43 s=54
